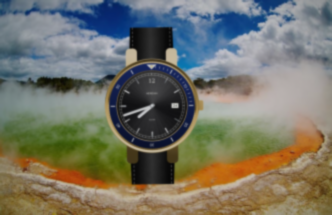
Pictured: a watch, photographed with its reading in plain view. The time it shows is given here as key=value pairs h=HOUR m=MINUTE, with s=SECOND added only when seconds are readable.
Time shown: h=7 m=42
